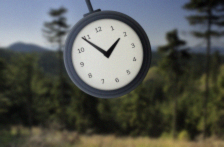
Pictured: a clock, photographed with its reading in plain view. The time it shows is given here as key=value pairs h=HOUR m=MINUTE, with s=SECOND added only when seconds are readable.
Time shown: h=1 m=54
